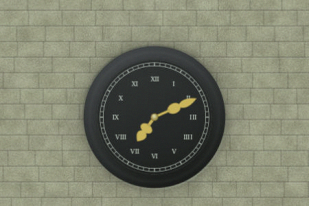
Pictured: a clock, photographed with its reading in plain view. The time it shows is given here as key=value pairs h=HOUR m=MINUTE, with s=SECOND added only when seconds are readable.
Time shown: h=7 m=11
